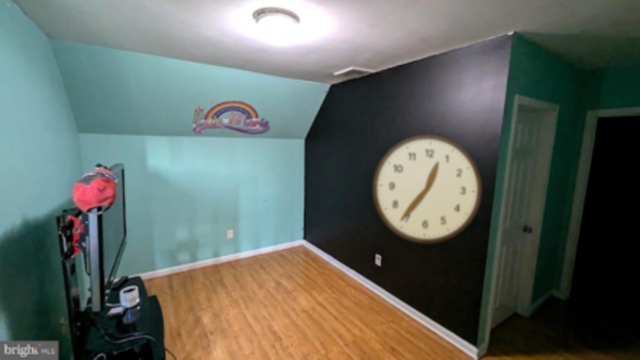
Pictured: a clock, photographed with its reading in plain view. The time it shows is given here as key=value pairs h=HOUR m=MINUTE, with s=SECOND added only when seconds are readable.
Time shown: h=12 m=36
